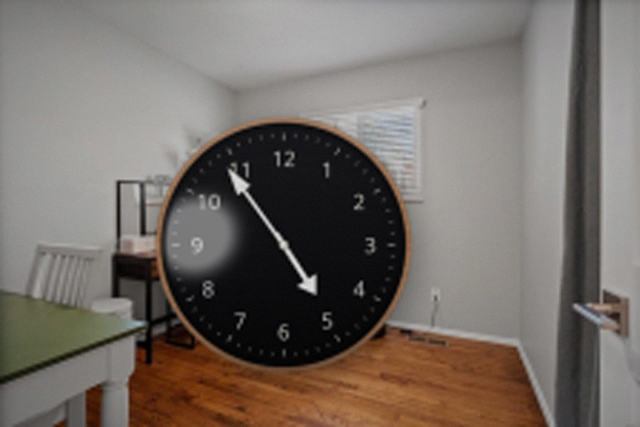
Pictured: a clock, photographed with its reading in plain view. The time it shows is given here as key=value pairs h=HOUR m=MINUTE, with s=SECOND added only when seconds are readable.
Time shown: h=4 m=54
